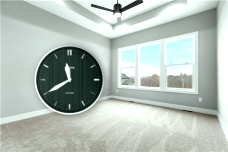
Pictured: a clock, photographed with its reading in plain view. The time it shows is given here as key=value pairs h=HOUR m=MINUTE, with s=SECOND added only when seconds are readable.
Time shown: h=11 m=40
